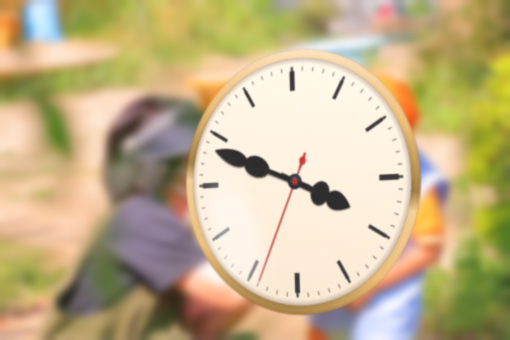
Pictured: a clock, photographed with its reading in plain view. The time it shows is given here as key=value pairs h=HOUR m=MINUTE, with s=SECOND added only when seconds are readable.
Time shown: h=3 m=48 s=34
